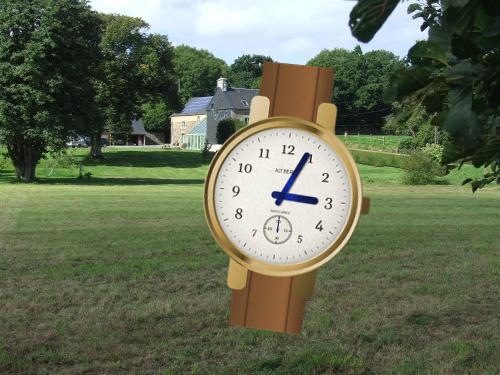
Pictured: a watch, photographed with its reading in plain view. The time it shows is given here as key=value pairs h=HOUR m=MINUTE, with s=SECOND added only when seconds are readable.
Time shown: h=3 m=4
